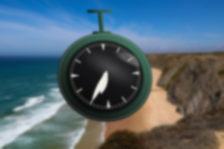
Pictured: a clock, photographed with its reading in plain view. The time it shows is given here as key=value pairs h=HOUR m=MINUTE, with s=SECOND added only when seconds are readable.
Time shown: h=6 m=35
